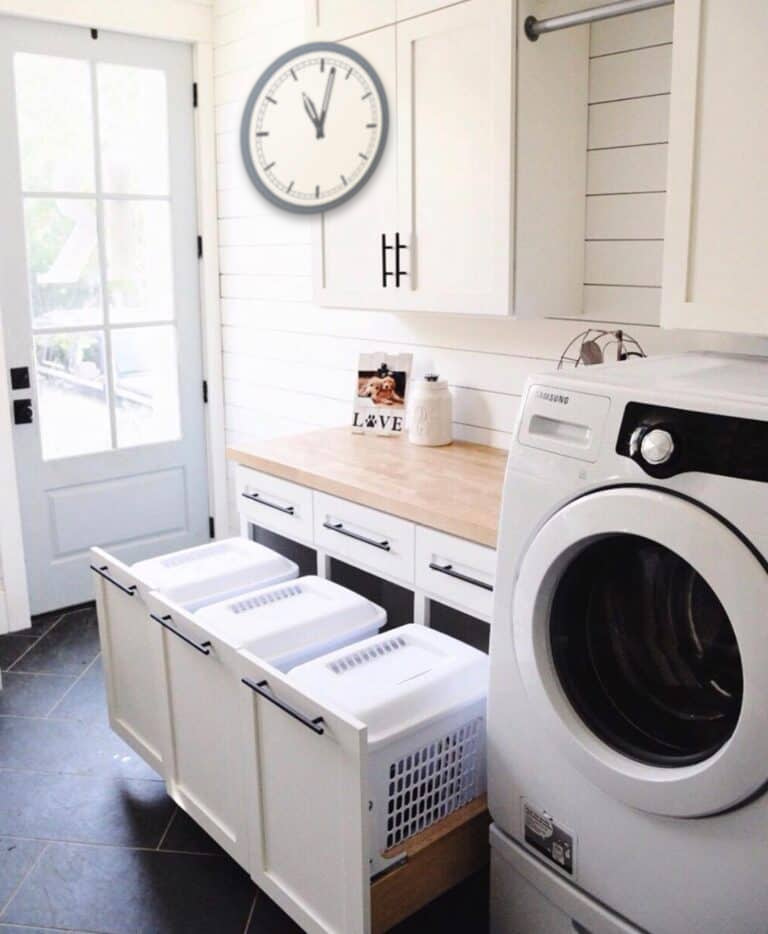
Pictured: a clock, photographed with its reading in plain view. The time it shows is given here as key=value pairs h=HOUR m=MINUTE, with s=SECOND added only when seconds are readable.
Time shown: h=11 m=2
